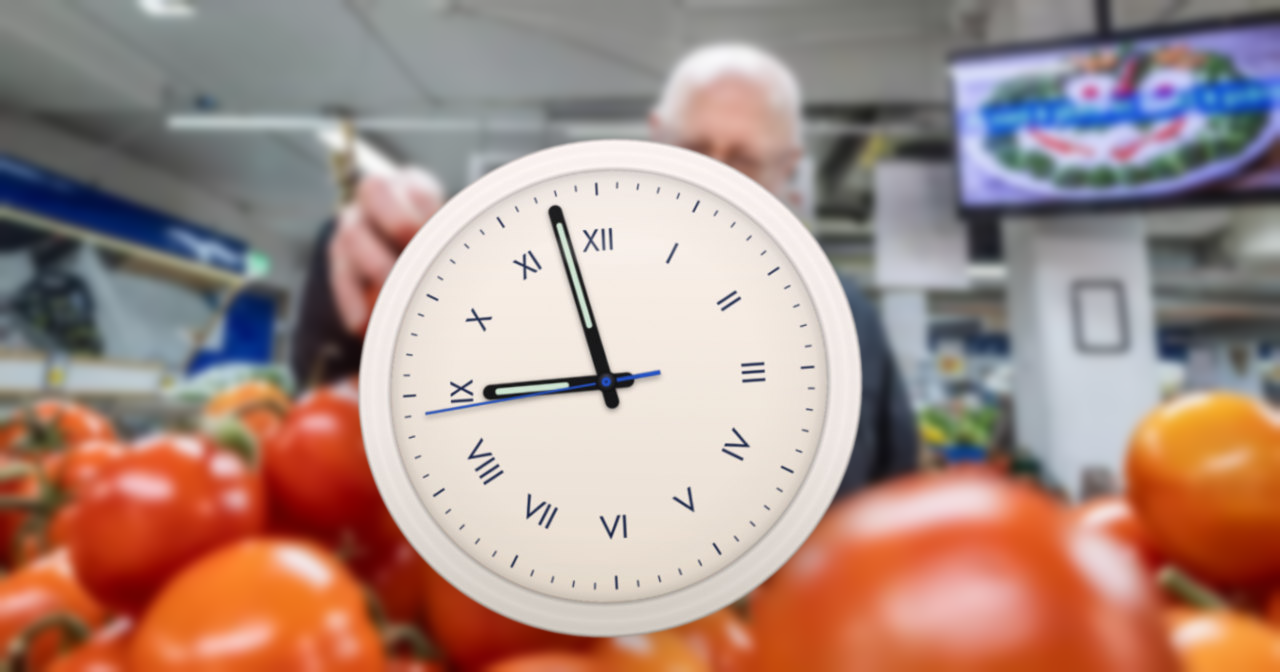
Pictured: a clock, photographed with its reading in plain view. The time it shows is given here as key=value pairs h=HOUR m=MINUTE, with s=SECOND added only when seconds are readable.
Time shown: h=8 m=57 s=44
